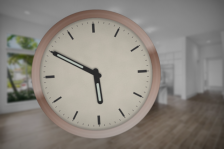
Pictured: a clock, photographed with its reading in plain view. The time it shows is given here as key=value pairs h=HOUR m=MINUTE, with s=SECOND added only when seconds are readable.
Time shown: h=5 m=50
